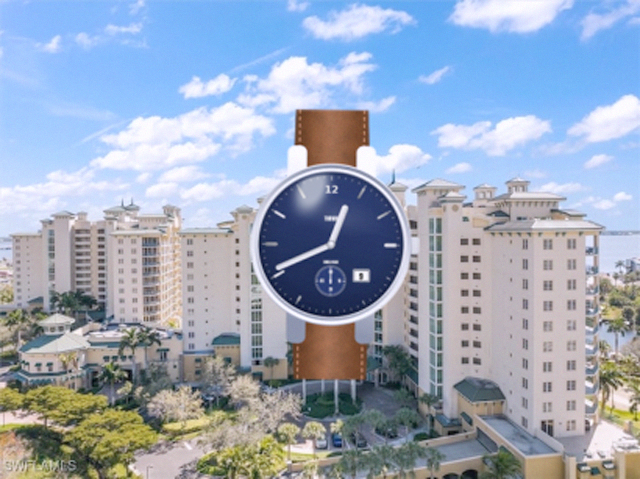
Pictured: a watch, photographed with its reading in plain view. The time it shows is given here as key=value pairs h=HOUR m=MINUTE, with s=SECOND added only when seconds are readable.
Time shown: h=12 m=41
